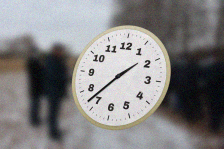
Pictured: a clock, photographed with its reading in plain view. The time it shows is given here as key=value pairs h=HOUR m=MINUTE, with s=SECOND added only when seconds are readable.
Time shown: h=1 m=37
